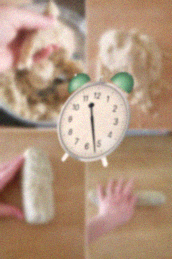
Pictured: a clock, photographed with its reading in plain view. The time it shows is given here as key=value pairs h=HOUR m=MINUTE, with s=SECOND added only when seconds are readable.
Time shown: h=11 m=27
